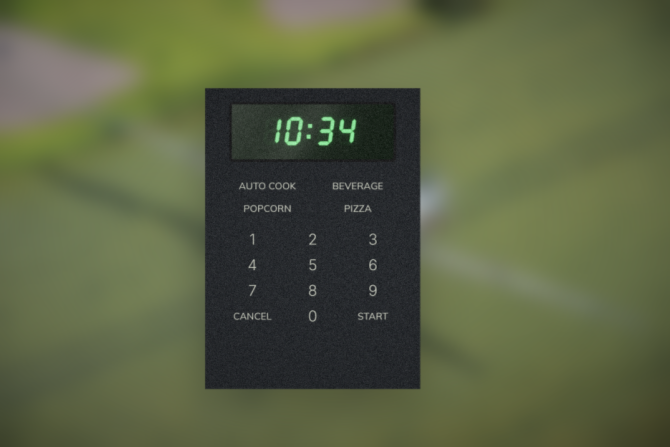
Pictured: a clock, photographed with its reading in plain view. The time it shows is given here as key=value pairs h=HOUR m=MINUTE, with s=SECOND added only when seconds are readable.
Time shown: h=10 m=34
